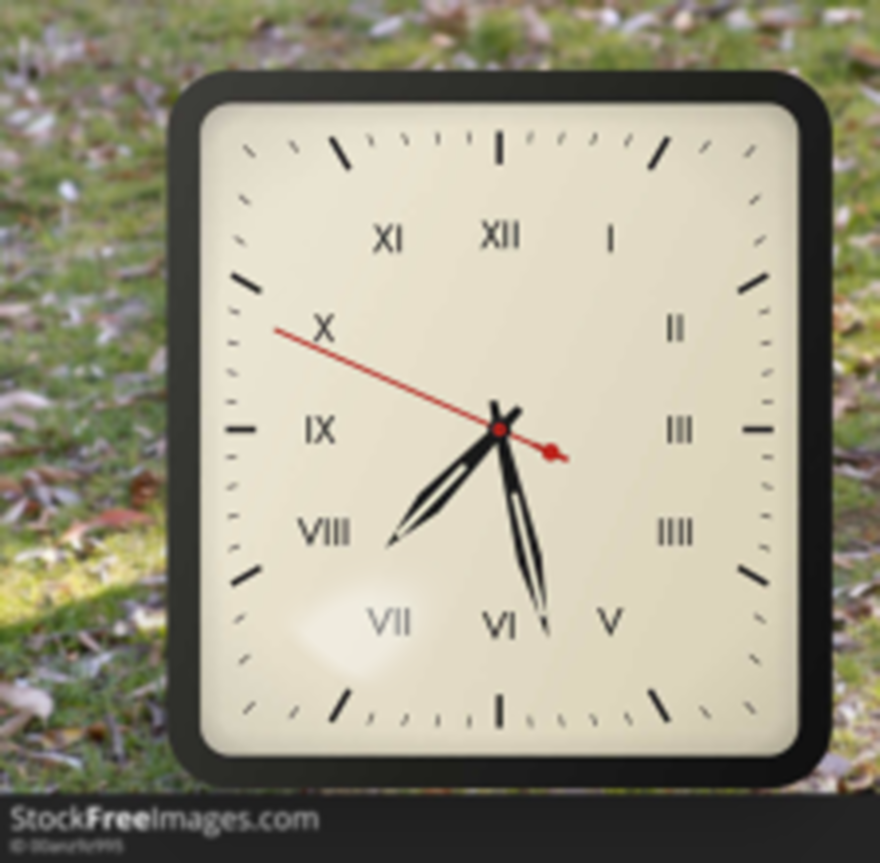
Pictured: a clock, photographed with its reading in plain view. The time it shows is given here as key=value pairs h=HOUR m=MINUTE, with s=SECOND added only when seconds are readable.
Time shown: h=7 m=27 s=49
